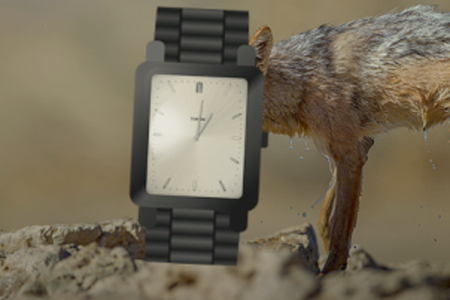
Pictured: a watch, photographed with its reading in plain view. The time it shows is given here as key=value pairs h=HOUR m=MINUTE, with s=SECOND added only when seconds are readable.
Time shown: h=1 m=1
